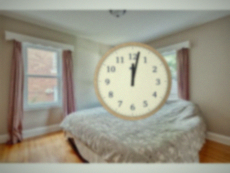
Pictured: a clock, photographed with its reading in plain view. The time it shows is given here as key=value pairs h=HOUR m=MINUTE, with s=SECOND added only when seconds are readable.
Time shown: h=12 m=2
